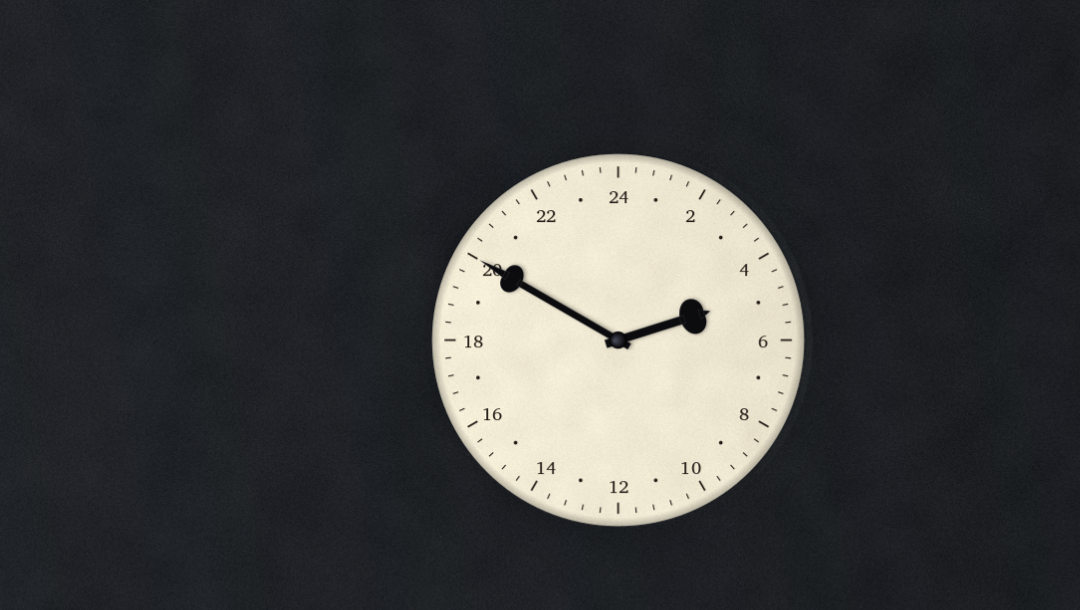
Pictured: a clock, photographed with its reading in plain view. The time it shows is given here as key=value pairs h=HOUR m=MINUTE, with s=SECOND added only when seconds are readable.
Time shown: h=4 m=50
